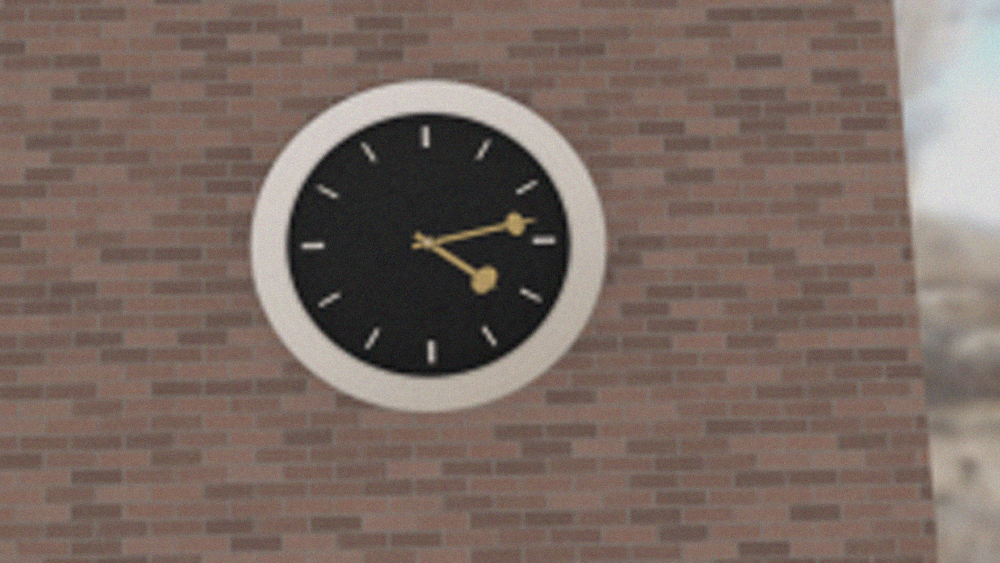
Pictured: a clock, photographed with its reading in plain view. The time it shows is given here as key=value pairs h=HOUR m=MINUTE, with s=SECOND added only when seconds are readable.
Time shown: h=4 m=13
